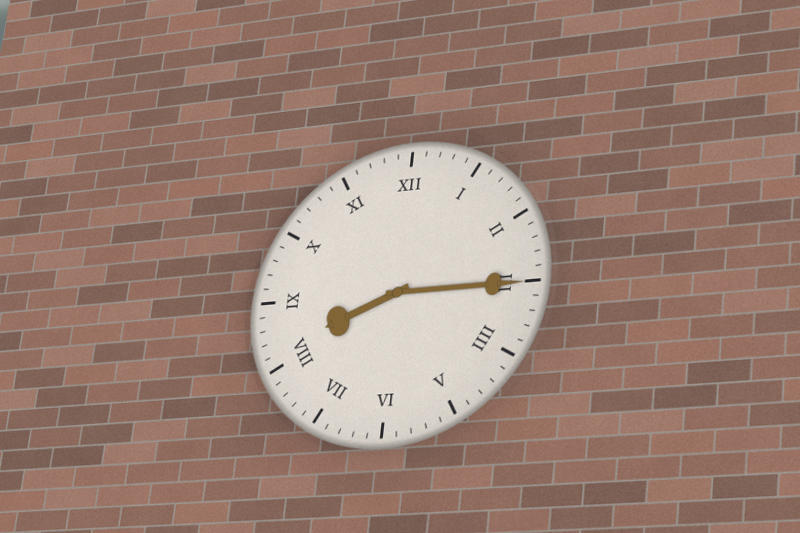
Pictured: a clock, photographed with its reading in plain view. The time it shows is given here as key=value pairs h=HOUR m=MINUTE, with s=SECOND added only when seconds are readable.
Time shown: h=8 m=15
